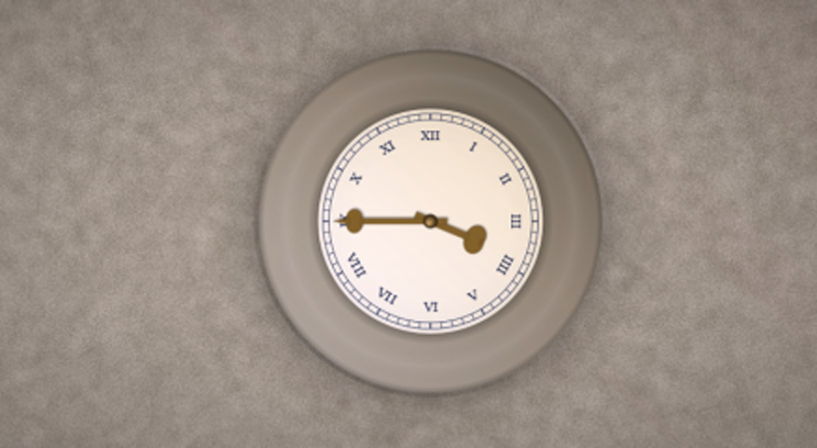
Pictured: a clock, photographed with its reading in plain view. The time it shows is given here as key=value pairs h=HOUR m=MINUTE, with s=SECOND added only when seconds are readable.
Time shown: h=3 m=45
